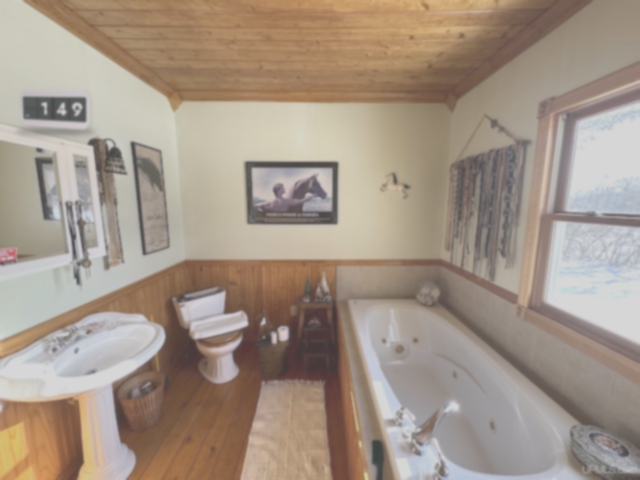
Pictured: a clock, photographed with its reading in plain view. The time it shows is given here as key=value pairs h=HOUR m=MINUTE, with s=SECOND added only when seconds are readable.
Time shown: h=1 m=49
